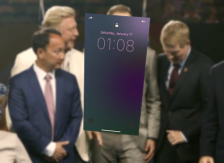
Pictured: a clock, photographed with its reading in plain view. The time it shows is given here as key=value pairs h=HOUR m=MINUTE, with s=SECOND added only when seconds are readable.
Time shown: h=1 m=8
